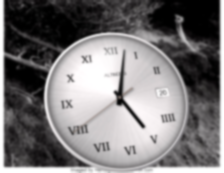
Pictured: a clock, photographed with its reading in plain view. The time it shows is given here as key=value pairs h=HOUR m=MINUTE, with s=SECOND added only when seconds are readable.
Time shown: h=5 m=2 s=40
